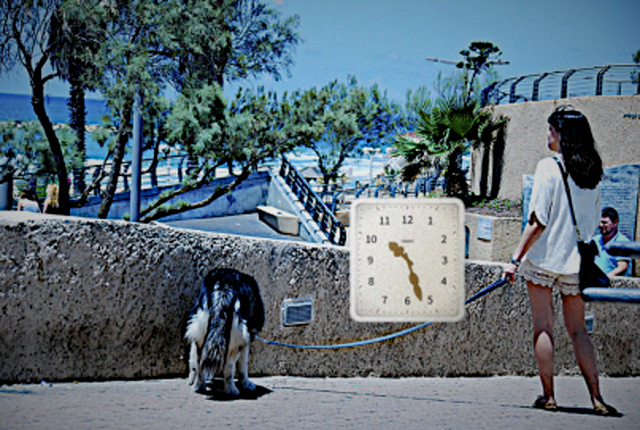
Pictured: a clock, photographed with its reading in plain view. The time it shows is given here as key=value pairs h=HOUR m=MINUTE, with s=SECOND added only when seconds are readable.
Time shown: h=10 m=27
